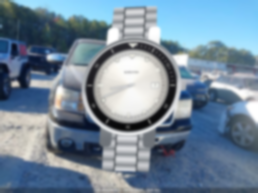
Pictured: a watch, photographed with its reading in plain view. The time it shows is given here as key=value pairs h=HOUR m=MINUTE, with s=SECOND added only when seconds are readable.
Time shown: h=8 m=41
